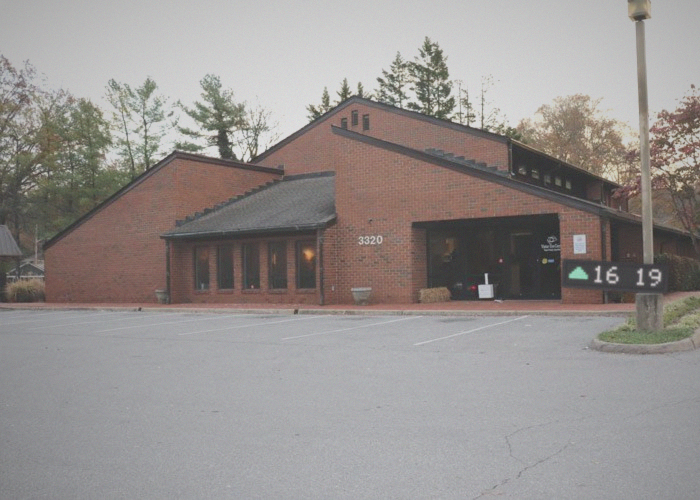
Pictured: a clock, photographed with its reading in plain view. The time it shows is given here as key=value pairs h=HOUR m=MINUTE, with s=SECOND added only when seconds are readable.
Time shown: h=16 m=19
